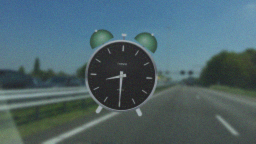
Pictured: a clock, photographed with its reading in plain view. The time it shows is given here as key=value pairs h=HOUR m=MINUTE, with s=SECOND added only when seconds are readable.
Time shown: h=8 m=30
